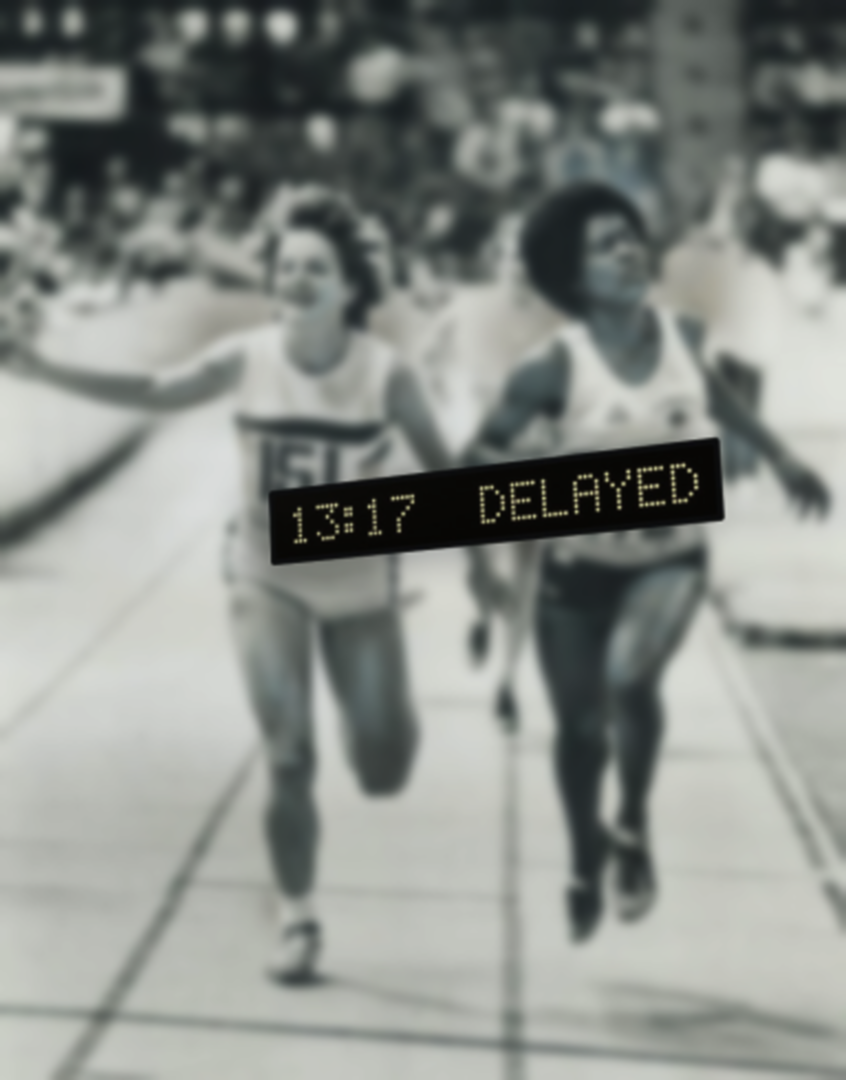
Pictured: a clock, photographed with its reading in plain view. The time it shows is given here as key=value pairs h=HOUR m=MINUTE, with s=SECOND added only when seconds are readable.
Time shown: h=13 m=17
